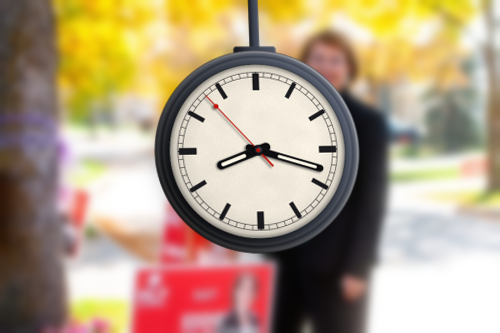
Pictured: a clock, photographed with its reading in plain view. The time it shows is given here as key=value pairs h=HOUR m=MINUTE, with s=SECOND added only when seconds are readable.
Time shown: h=8 m=17 s=53
